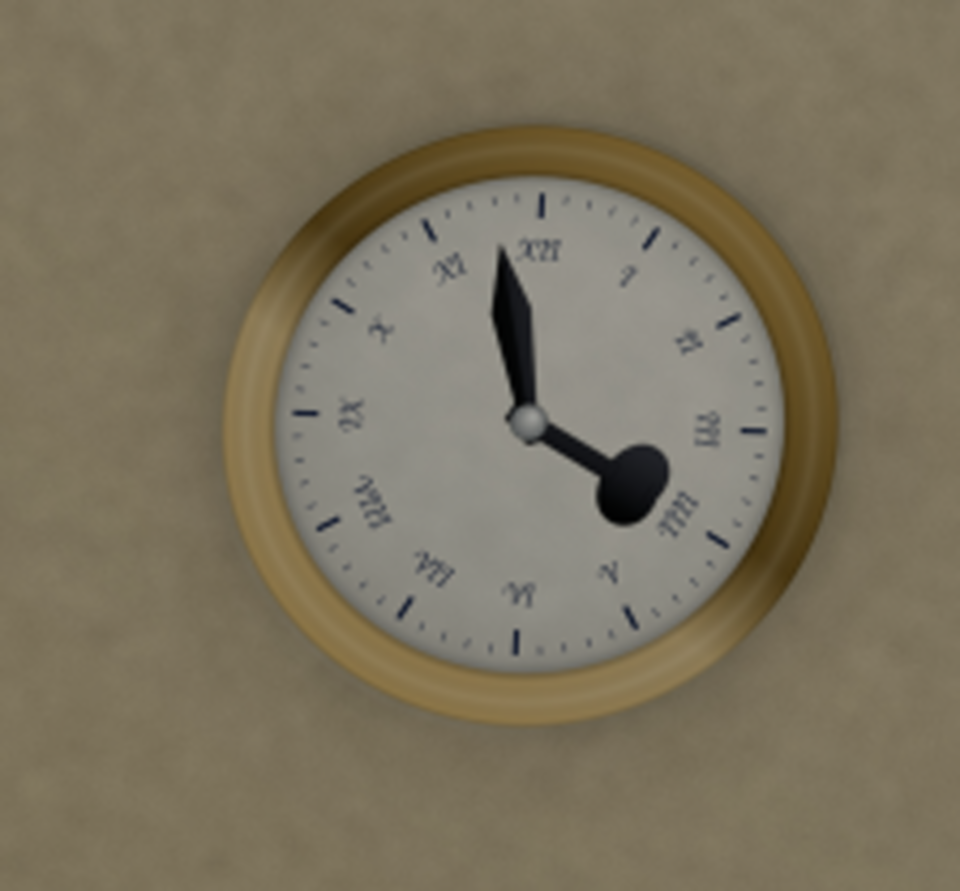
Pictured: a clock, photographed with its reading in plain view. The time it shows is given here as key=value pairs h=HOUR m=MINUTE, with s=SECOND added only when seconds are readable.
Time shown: h=3 m=58
